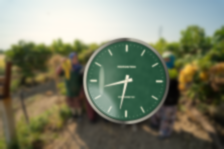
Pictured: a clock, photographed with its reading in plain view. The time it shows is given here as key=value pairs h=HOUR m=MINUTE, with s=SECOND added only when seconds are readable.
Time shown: h=8 m=32
